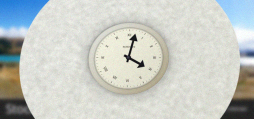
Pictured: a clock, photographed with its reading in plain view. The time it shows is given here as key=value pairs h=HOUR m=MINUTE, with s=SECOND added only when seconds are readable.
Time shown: h=4 m=2
